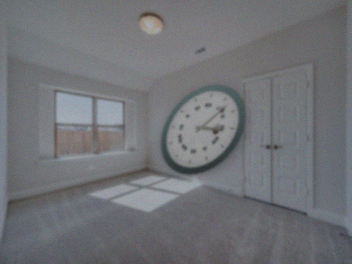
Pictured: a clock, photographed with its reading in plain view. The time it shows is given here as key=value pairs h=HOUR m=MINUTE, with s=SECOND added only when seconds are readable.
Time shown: h=3 m=7
